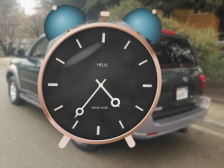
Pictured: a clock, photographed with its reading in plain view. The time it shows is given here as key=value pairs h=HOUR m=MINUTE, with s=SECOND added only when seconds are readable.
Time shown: h=4 m=36
